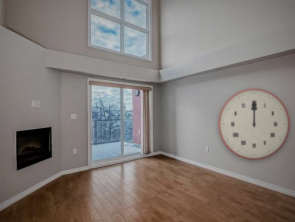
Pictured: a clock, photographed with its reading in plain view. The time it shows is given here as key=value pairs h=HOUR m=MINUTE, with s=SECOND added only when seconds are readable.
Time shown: h=12 m=0
